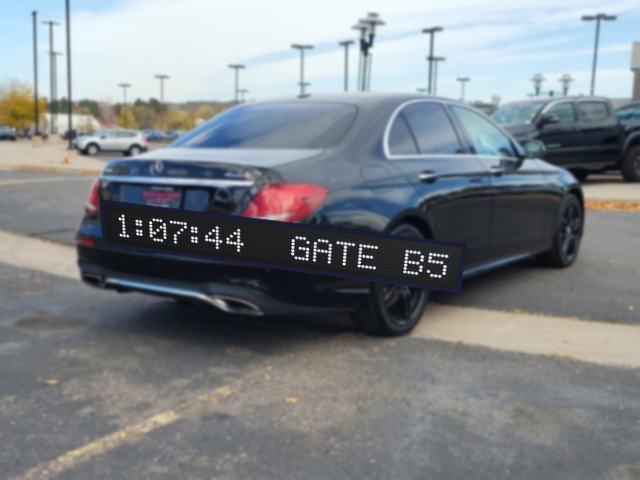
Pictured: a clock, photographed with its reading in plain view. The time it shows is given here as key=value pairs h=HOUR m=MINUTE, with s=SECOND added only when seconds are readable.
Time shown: h=1 m=7 s=44
